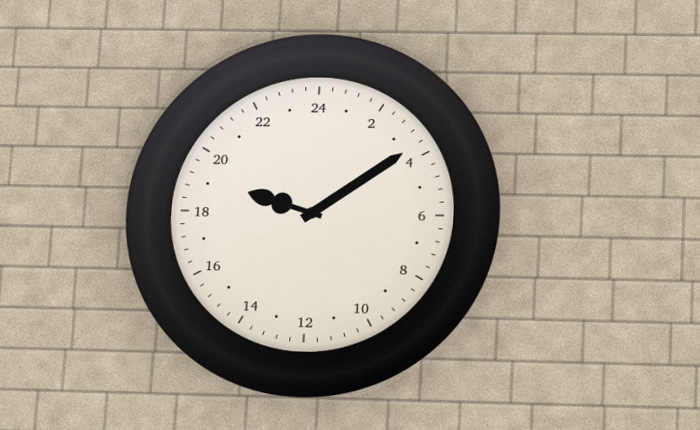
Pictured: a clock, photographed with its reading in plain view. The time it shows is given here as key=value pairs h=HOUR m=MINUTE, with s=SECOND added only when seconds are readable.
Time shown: h=19 m=9
